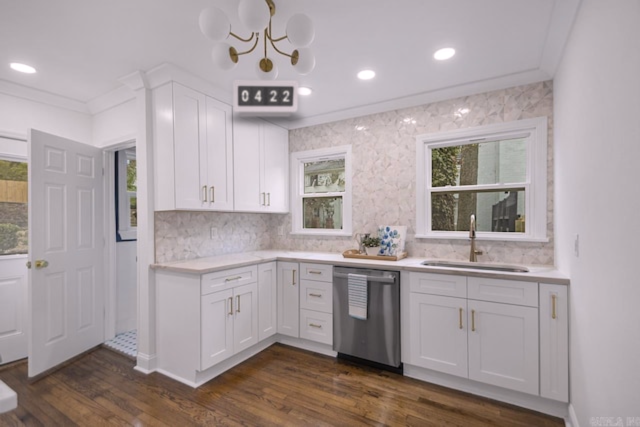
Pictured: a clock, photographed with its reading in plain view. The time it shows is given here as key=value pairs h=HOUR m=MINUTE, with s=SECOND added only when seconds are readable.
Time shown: h=4 m=22
